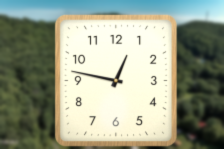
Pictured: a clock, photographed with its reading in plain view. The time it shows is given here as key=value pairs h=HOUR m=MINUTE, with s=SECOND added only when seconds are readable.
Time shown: h=12 m=47
